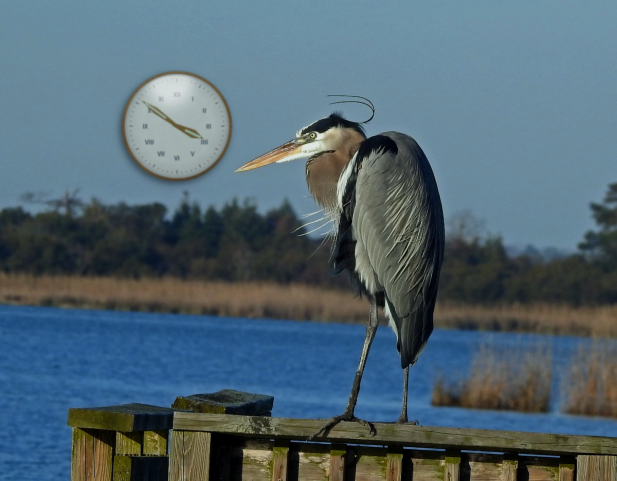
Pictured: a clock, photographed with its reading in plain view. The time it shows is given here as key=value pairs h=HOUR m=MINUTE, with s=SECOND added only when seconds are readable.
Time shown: h=3 m=51
